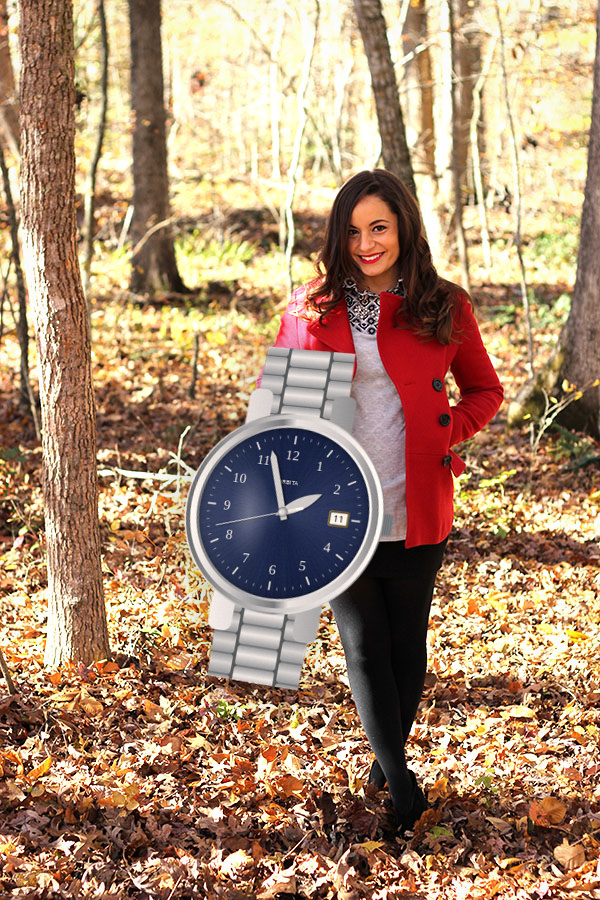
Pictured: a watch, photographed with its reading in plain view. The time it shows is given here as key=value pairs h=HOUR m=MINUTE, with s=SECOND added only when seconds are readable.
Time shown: h=1 m=56 s=42
